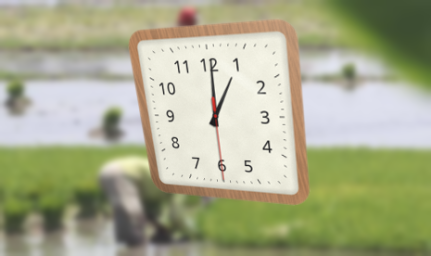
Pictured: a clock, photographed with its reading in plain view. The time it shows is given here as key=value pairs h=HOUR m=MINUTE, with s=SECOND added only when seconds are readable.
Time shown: h=1 m=0 s=30
